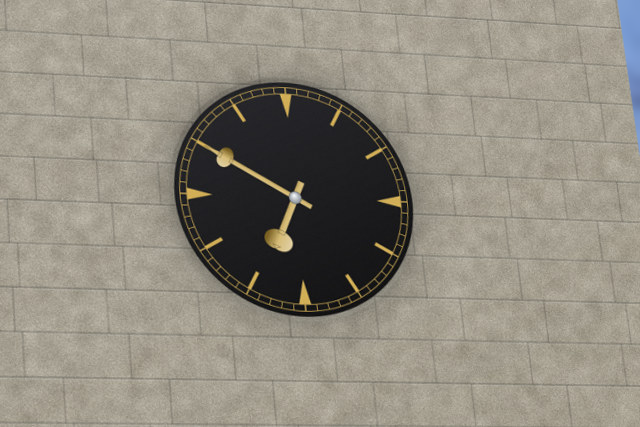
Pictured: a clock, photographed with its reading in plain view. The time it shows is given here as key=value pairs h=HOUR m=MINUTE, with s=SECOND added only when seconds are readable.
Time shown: h=6 m=50
